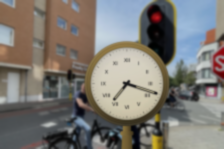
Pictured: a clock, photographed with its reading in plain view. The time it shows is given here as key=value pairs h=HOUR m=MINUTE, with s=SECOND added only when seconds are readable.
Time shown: h=7 m=18
